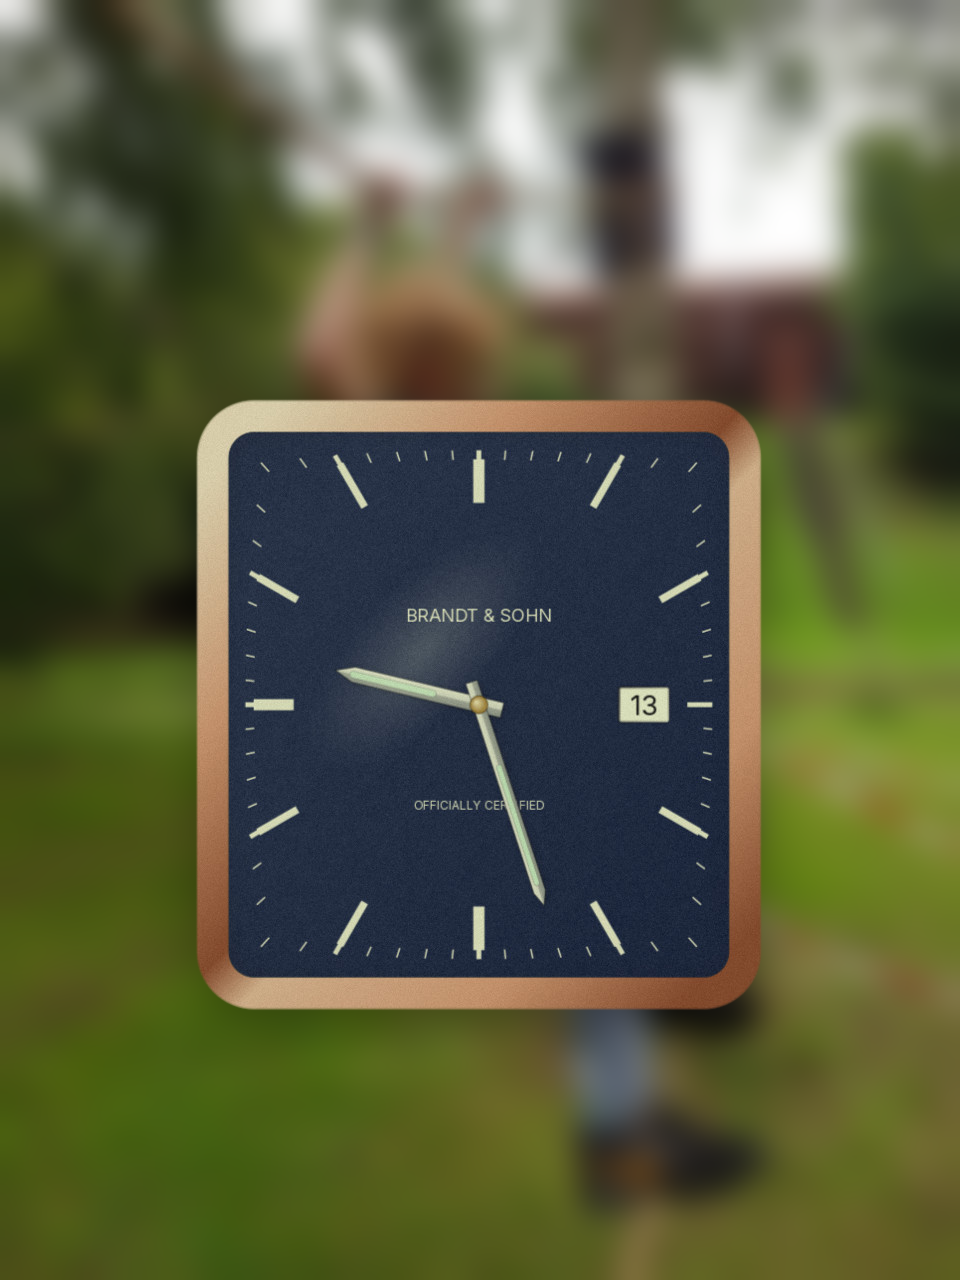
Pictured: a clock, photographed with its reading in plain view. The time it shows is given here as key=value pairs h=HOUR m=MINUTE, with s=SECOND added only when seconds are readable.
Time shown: h=9 m=27
